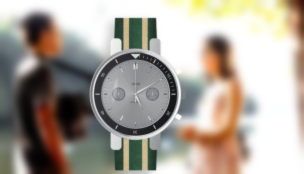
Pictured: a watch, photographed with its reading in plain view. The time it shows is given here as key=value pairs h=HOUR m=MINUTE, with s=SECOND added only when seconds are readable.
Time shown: h=5 m=10
